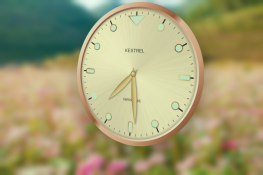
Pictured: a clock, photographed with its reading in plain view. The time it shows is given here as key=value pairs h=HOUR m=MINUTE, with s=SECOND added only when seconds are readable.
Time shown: h=7 m=29
